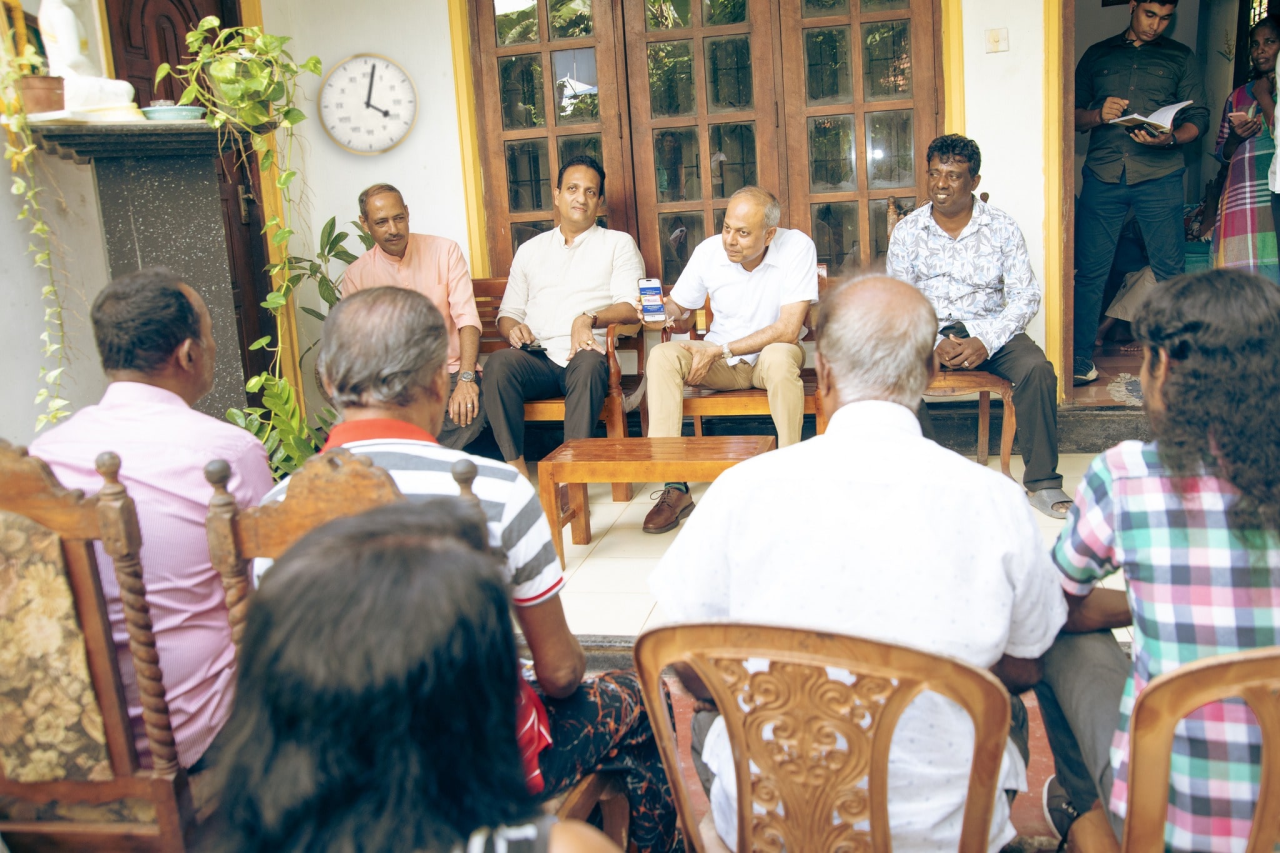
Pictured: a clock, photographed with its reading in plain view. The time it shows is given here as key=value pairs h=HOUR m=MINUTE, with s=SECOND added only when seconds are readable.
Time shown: h=4 m=2
